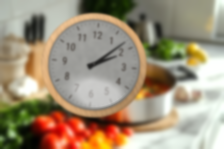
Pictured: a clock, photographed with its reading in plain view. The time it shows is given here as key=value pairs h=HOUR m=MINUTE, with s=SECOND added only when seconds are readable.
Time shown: h=2 m=8
